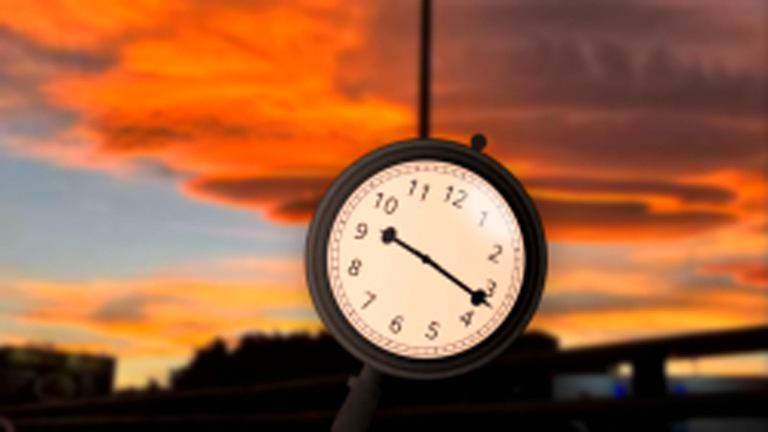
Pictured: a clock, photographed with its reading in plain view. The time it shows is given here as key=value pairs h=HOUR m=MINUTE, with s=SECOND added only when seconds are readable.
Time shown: h=9 m=17
